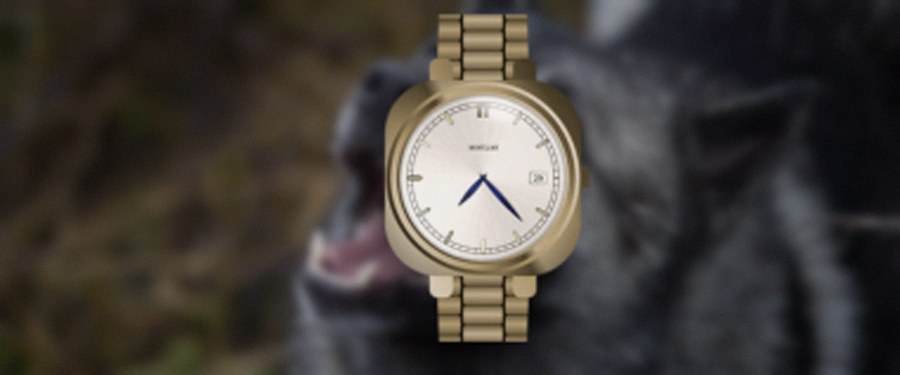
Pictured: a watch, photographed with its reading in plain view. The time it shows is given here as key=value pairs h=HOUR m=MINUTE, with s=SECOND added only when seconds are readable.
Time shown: h=7 m=23
